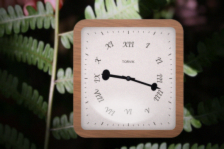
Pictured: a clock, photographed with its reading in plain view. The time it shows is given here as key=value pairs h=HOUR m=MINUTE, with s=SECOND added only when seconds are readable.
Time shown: h=9 m=18
